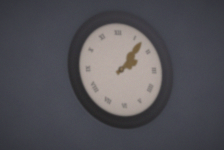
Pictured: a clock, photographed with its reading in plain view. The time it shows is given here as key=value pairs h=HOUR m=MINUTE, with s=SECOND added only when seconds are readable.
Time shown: h=2 m=7
